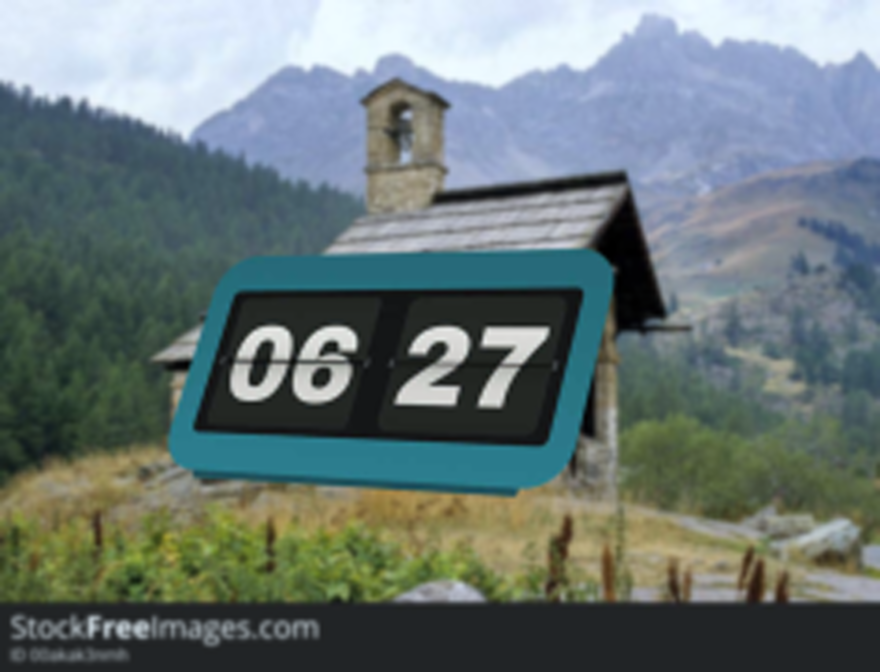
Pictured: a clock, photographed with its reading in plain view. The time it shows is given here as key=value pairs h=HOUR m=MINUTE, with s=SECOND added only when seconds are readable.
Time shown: h=6 m=27
